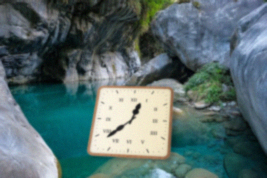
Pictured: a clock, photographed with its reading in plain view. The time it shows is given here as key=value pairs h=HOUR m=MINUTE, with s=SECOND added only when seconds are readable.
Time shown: h=12 m=38
